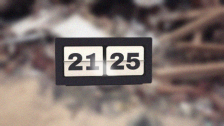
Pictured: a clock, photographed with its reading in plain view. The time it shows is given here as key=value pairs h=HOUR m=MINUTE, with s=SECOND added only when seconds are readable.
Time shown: h=21 m=25
